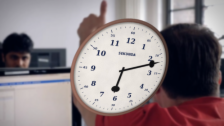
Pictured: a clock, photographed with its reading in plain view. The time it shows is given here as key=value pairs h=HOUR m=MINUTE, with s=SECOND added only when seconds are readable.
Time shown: h=6 m=12
